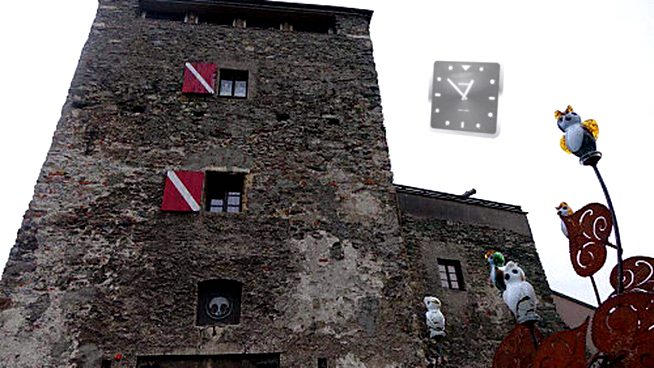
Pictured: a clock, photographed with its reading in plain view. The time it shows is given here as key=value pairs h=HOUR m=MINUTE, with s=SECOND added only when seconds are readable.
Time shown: h=12 m=52
